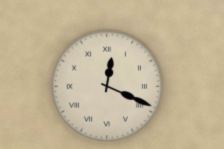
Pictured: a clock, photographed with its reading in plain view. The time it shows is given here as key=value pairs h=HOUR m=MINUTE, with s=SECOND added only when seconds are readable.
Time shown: h=12 m=19
